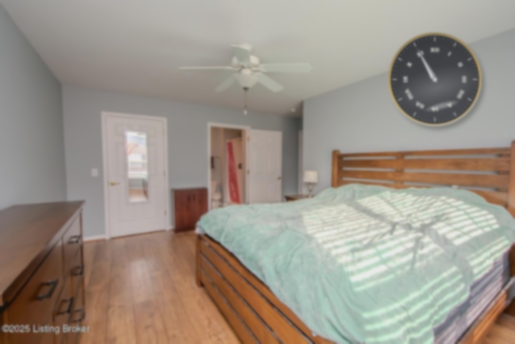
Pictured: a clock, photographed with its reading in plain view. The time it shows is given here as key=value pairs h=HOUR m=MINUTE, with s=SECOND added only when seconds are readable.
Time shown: h=10 m=55
